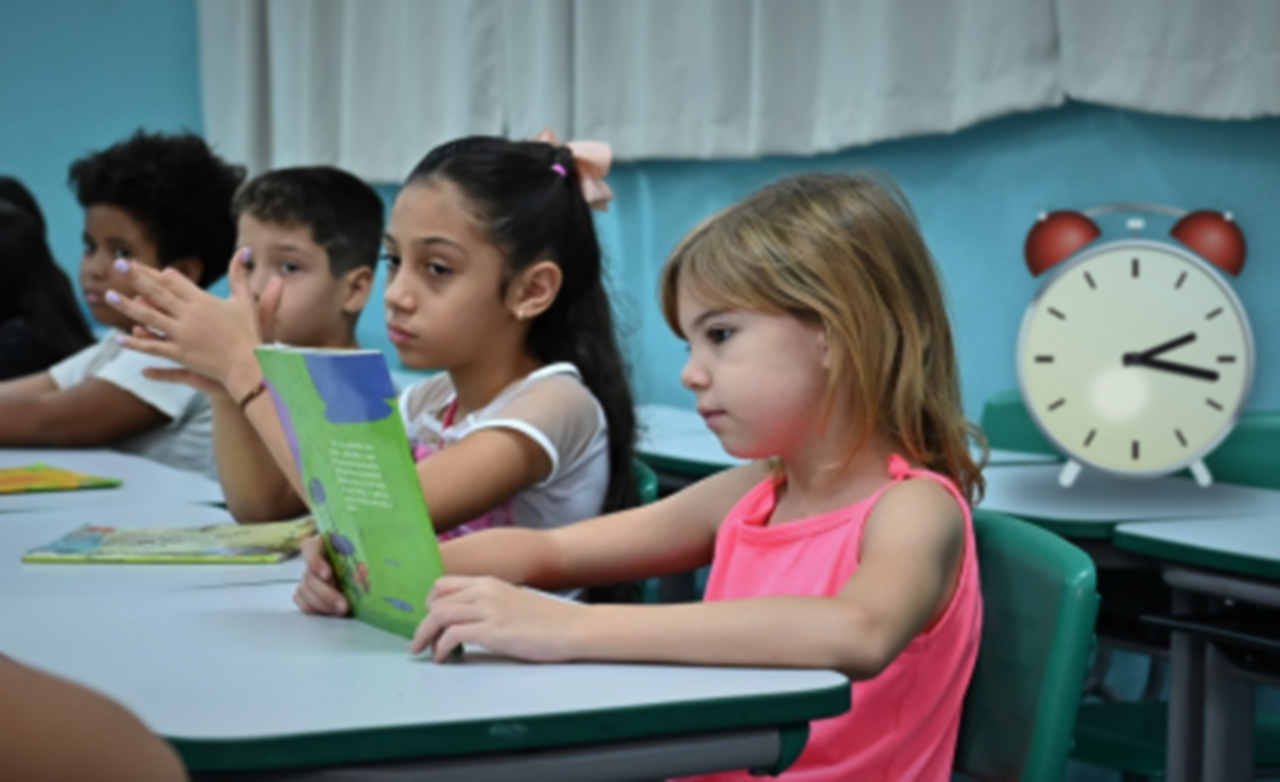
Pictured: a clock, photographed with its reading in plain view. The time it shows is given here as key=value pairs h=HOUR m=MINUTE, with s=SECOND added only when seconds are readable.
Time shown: h=2 m=17
